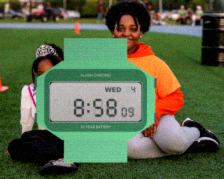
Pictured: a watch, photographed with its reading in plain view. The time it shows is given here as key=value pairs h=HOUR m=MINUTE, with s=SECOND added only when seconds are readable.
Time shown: h=8 m=58 s=9
